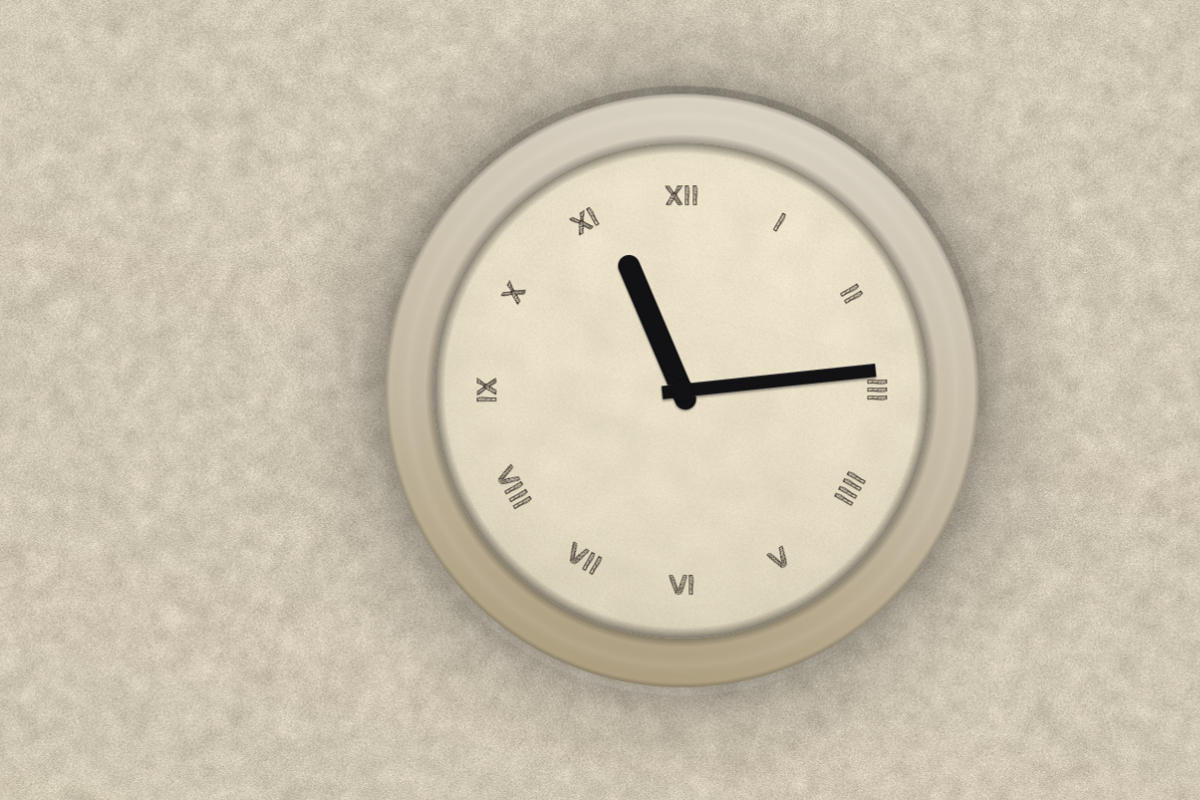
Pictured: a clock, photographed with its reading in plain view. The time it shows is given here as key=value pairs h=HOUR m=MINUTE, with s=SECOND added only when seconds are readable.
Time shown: h=11 m=14
